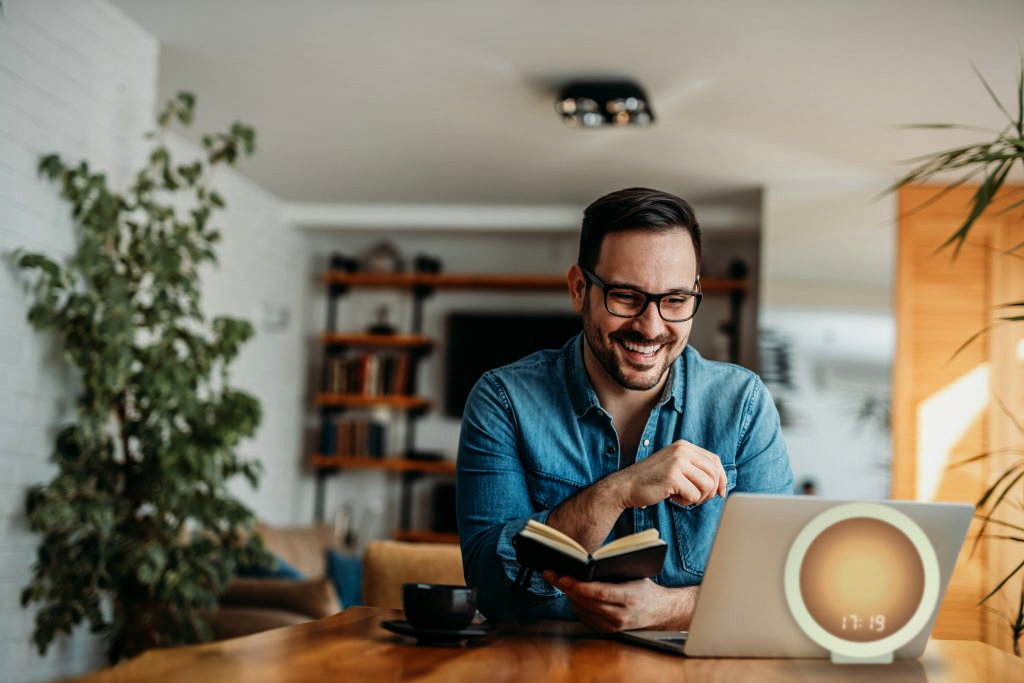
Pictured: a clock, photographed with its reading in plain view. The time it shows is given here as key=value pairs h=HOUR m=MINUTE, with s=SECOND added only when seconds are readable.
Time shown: h=17 m=19
